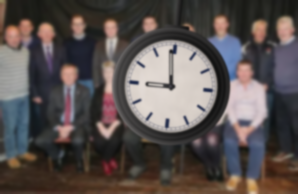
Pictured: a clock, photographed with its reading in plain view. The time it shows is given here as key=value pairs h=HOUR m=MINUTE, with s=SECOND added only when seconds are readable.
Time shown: h=8 m=59
